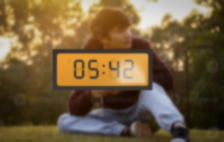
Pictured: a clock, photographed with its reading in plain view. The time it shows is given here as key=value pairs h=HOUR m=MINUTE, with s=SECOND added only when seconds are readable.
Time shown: h=5 m=42
